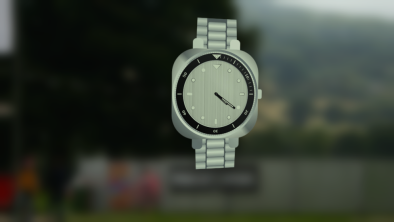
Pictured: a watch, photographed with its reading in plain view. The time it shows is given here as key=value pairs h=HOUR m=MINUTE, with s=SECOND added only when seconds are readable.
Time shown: h=4 m=21
